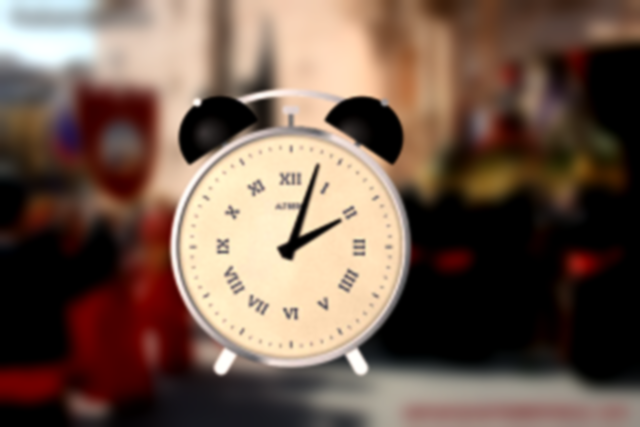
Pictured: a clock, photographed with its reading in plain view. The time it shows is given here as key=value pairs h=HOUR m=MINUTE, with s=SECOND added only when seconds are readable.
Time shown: h=2 m=3
